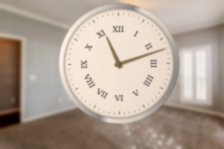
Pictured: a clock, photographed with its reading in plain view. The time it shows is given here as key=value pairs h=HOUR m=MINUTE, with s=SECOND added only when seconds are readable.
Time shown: h=11 m=12
